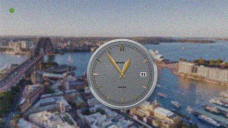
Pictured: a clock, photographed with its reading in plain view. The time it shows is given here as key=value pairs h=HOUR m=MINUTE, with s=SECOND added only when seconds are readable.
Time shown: h=12 m=54
